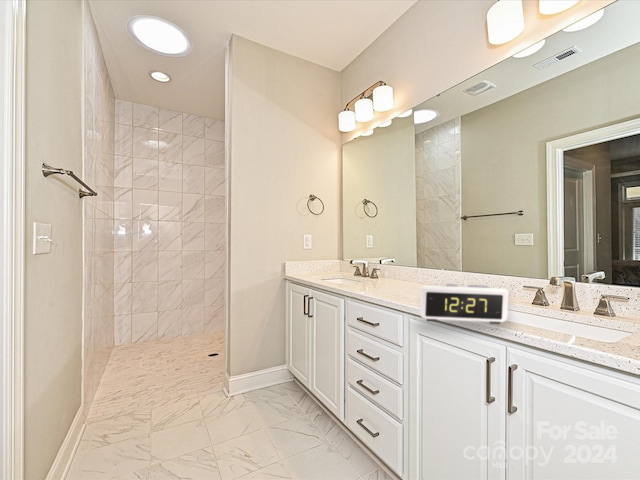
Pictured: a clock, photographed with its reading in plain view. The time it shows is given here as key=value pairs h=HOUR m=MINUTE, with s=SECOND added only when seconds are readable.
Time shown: h=12 m=27
